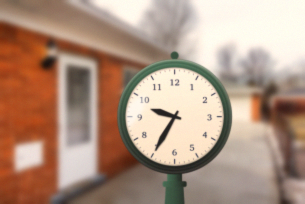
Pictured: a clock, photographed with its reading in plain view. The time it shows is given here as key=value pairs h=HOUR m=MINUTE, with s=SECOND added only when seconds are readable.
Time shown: h=9 m=35
